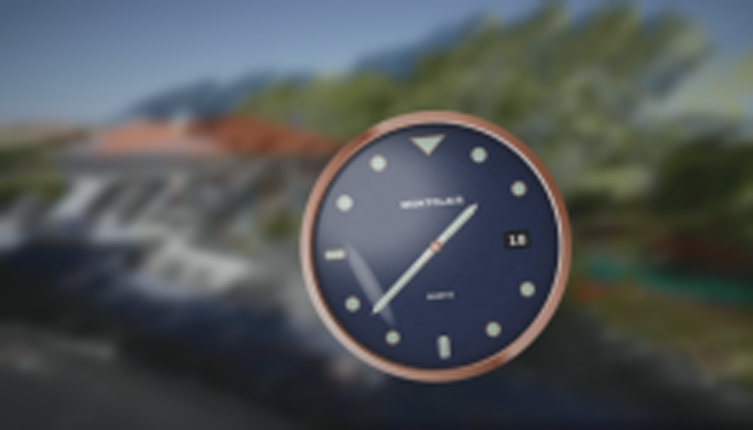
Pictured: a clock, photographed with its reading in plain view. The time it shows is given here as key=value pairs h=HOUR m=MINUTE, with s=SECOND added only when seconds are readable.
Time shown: h=1 m=38
